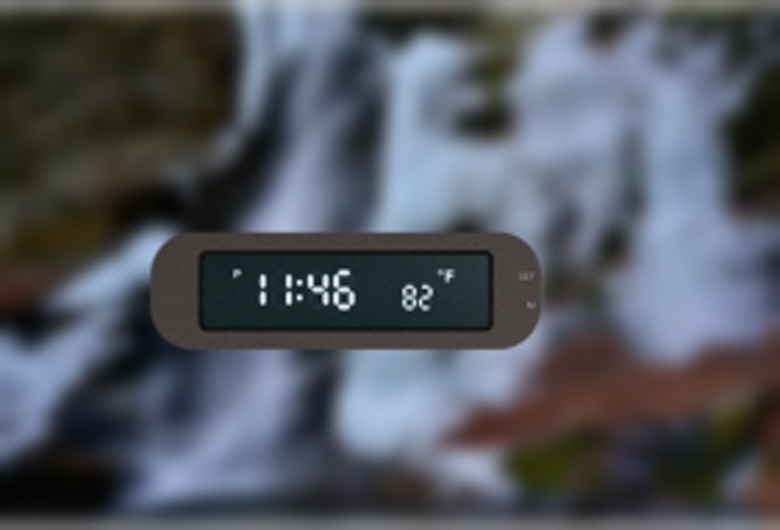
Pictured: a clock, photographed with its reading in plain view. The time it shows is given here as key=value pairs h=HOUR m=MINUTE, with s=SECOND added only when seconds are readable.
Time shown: h=11 m=46
